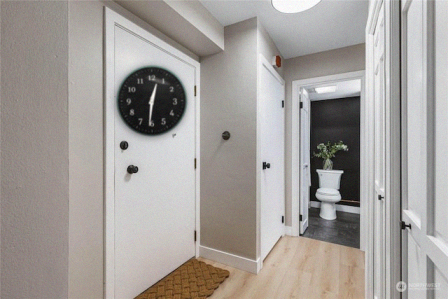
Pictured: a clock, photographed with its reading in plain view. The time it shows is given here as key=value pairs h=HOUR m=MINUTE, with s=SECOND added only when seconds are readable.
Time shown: h=12 m=31
